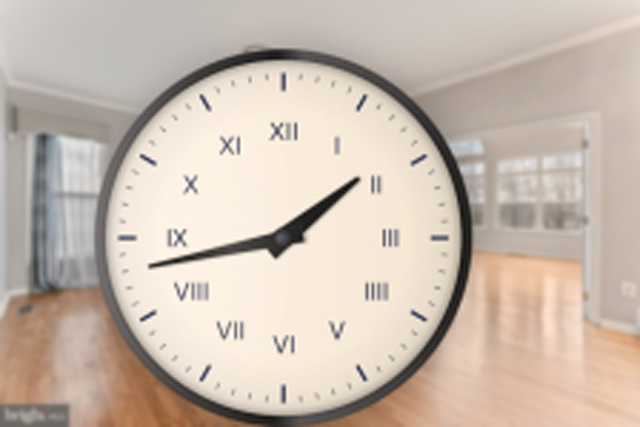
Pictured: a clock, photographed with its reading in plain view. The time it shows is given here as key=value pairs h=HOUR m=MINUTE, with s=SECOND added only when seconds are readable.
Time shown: h=1 m=43
